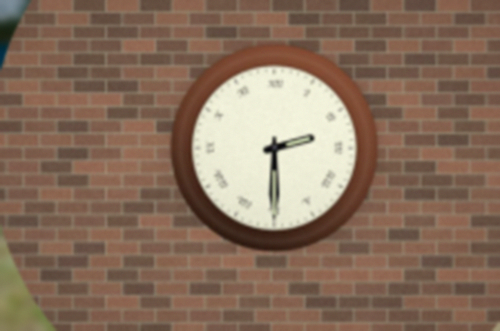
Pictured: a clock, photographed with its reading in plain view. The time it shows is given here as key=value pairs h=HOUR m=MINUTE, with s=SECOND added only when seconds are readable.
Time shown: h=2 m=30
